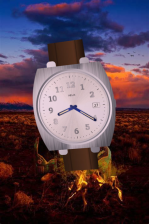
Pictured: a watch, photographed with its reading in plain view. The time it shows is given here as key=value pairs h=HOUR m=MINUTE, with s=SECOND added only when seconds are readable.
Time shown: h=8 m=21
